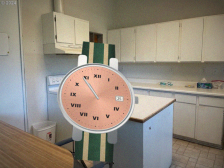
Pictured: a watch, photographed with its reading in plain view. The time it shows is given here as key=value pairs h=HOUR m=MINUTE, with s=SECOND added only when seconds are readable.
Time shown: h=10 m=54
